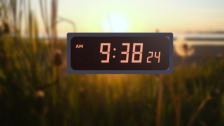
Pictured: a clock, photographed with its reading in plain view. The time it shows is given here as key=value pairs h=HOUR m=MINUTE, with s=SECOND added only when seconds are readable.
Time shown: h=9 m=38 s=24
